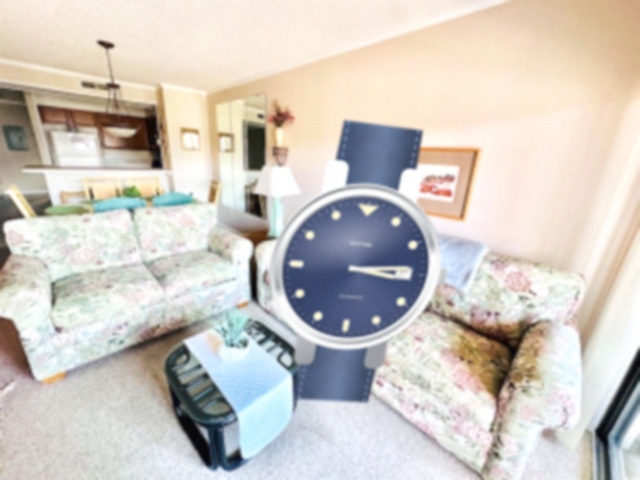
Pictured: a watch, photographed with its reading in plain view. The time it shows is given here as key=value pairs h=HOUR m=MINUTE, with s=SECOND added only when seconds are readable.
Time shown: h=3 m=14
